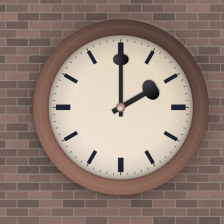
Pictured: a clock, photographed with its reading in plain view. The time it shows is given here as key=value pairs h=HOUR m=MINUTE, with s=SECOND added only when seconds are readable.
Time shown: h=2 m=0
